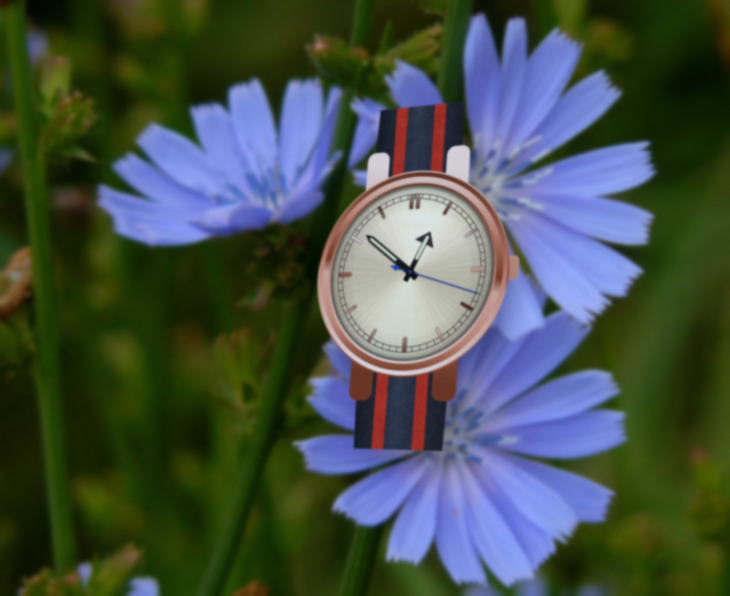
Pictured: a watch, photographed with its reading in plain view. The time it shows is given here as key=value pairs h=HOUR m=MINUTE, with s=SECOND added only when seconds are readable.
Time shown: h=12 m=51 s=18
